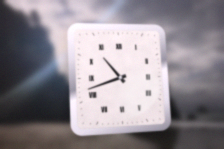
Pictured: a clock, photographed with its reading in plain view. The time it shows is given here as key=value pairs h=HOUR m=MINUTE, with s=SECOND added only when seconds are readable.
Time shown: h=10 m=42
